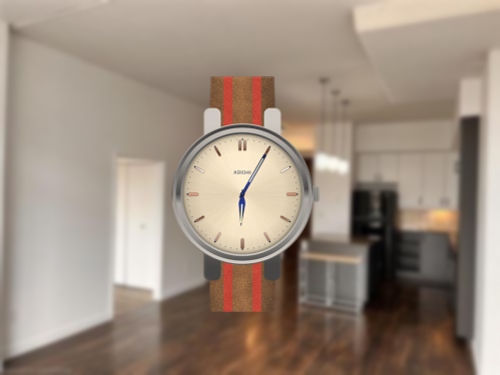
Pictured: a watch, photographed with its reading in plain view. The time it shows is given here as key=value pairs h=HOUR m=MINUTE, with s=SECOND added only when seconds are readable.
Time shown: h=6 m=5
